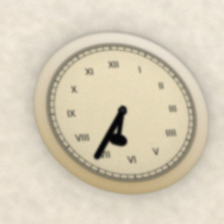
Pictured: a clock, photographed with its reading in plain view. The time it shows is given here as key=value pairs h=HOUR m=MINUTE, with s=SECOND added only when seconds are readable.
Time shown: h=6 m=36
